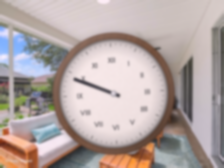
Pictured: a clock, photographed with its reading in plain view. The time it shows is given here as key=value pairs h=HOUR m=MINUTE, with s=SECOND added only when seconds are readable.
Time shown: h=9 m=49
